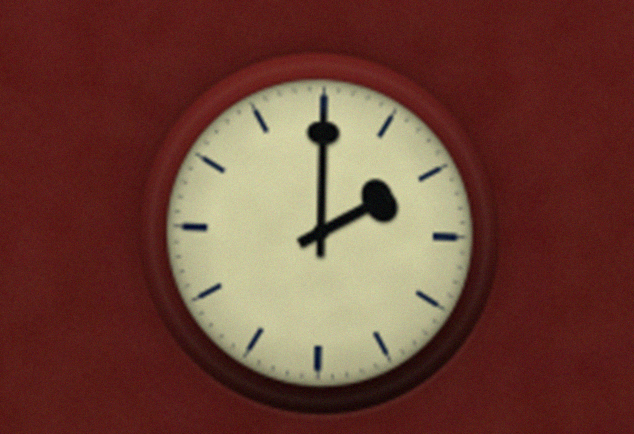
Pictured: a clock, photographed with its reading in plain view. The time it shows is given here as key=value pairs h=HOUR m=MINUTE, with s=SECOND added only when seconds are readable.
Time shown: h=2 m=0
